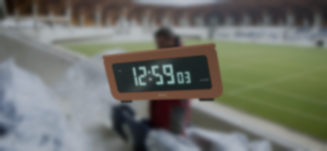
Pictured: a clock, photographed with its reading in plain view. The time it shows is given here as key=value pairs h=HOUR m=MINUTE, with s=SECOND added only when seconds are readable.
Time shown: h=12 m=59
